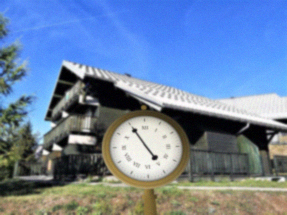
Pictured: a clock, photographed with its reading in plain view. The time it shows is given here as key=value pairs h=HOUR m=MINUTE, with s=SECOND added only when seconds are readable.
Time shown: h=4 m=55
